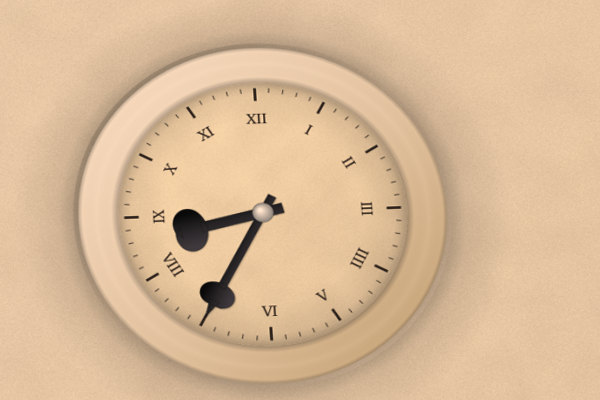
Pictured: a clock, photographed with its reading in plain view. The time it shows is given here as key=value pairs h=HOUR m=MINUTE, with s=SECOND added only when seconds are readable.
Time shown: h=8 m=35
